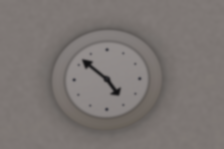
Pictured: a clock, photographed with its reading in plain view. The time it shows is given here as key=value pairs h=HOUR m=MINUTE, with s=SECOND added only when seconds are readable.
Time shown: h=4 m=52
